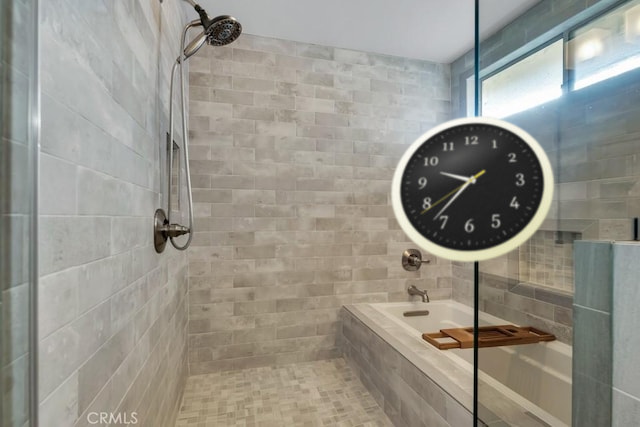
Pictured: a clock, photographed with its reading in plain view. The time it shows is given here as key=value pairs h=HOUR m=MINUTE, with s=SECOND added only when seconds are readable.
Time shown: h=9 m=36 s=39
